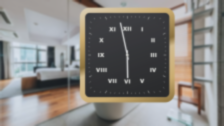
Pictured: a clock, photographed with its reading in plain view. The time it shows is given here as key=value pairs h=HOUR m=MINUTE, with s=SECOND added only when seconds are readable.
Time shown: h=5 m=58
